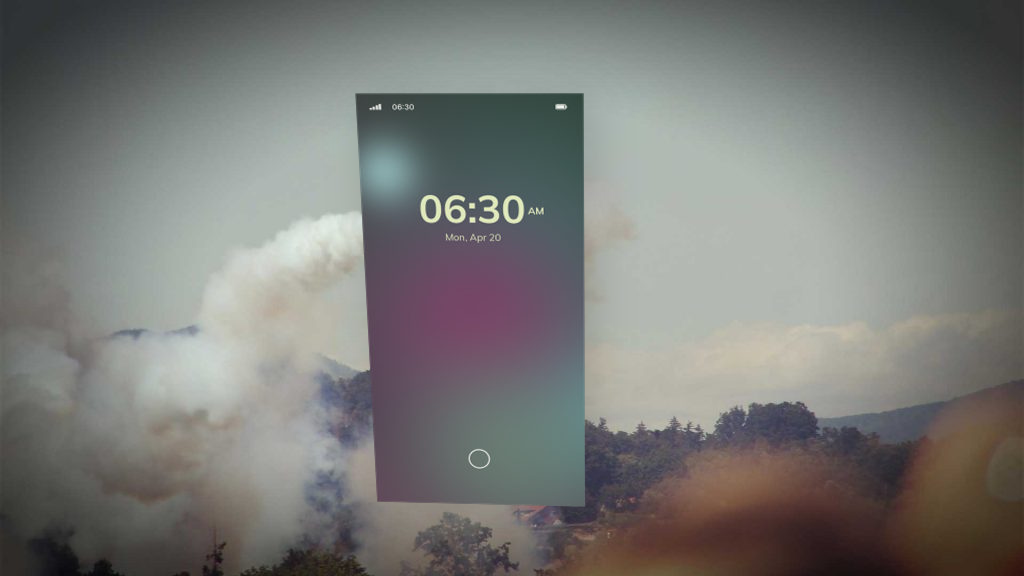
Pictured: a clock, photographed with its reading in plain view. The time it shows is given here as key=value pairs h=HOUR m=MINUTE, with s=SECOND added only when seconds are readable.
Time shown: h=6 m=30
